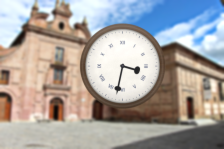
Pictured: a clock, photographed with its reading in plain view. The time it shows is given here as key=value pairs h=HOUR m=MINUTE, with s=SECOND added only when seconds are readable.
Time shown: h=3 m=32
